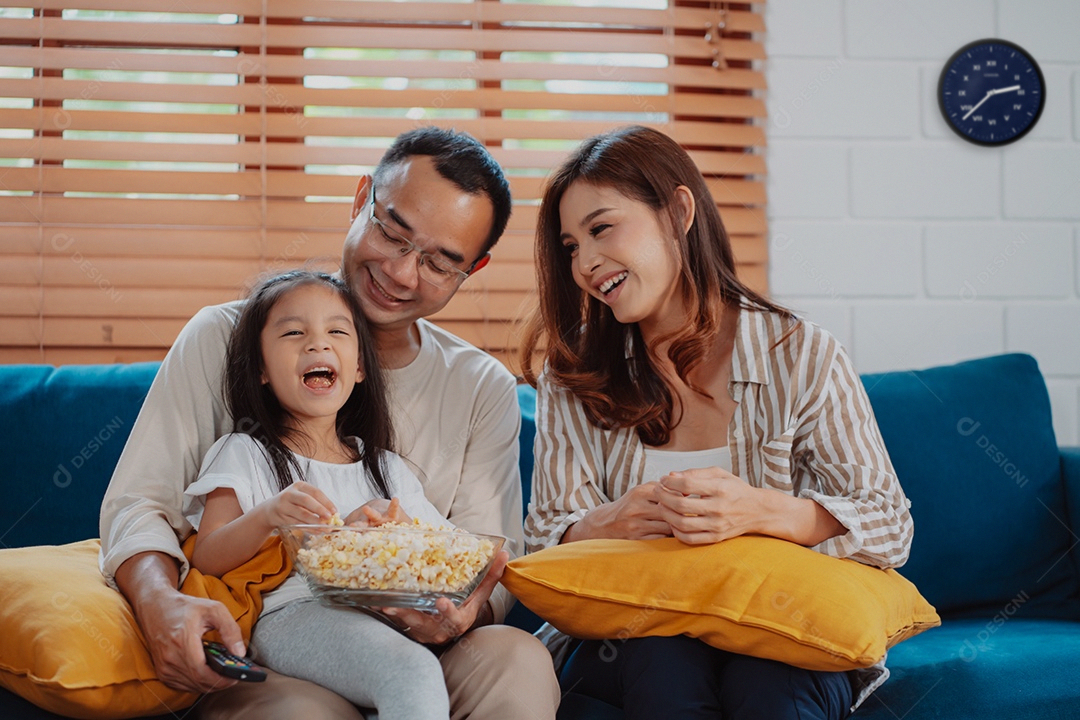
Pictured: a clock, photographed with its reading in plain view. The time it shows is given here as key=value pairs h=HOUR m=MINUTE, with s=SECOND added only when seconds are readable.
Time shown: h=2 m=38
